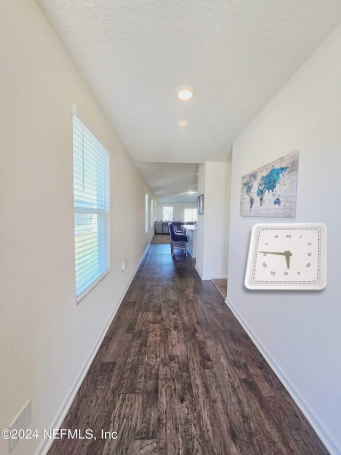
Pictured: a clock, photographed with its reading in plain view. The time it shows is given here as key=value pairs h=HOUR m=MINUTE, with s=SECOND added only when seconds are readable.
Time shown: h=5 m=46
